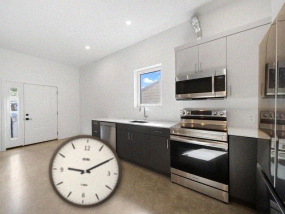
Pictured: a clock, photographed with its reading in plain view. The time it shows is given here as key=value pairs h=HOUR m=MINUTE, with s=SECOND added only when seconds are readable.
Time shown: h=9 m=10
